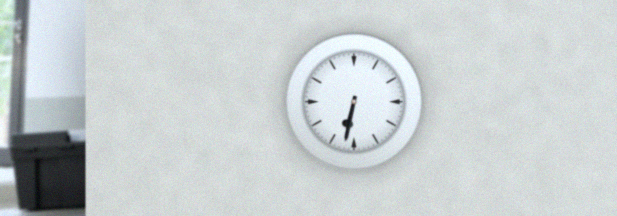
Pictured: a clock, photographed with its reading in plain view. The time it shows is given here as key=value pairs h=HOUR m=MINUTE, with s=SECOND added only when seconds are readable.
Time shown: h=6 m=32
